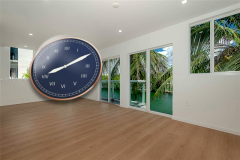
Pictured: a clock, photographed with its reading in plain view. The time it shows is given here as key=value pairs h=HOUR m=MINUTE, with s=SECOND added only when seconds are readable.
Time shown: h=8 m=10
